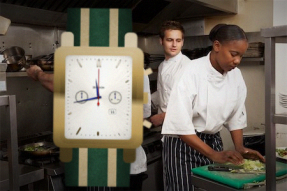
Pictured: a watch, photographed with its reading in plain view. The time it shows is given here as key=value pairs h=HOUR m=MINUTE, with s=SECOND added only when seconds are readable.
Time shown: h=11 m=43
